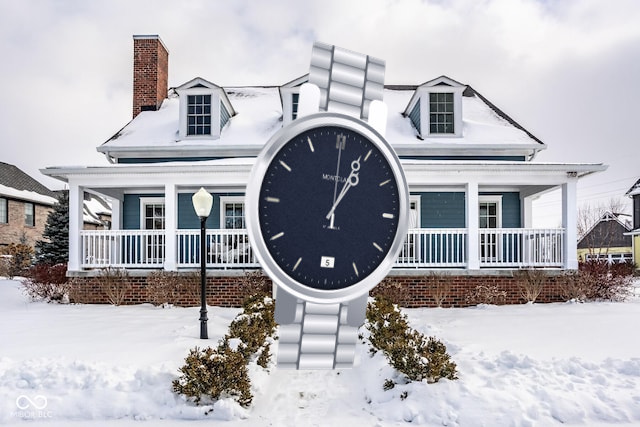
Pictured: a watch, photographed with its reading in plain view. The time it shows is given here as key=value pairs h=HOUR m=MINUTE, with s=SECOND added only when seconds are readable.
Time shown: h=1 m=4 s=0
